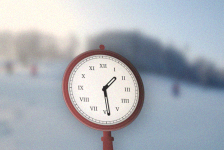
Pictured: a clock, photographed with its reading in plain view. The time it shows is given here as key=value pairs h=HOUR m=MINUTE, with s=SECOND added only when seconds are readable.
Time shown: h=1 m=29
